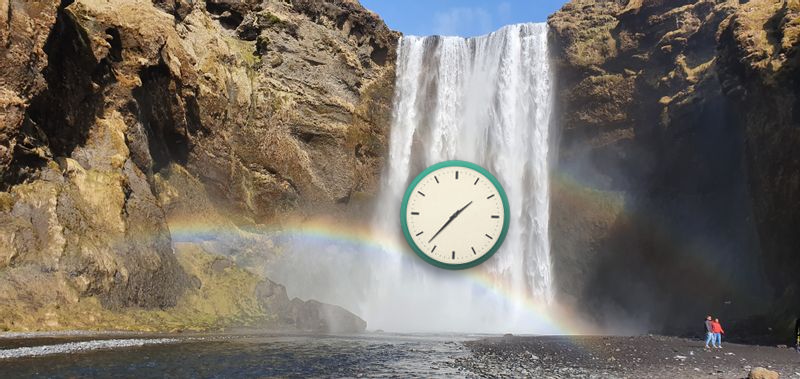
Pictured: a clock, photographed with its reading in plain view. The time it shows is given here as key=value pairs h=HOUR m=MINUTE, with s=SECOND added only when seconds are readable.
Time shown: h=1 m=37
